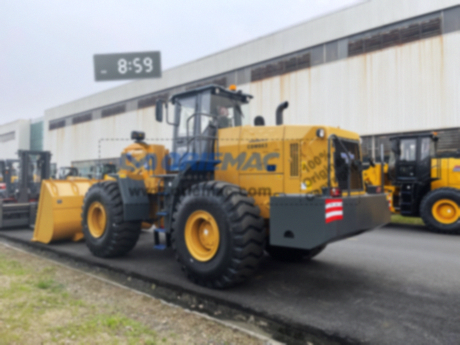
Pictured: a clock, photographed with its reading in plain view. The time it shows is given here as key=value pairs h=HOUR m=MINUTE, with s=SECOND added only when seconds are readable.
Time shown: h=8 m=59
